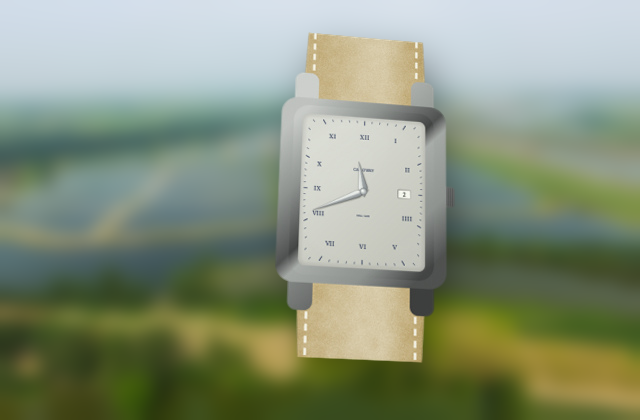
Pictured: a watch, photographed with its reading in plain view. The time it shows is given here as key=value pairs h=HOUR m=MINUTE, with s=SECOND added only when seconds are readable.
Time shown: h=11 m=41
